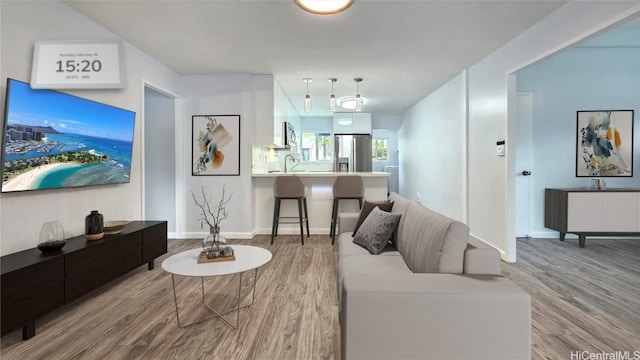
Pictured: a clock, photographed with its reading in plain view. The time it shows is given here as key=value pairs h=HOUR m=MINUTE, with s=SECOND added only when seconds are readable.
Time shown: h=15 m=20
